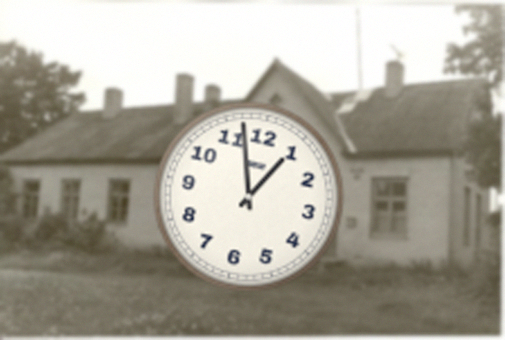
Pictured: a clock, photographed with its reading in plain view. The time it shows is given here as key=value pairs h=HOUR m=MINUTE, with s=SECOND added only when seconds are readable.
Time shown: h=12 m=57
